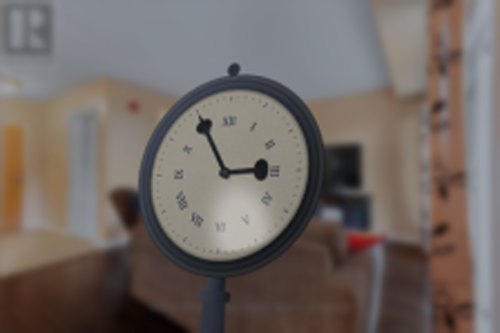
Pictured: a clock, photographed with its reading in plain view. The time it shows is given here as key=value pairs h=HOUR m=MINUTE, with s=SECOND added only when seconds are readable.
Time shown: h=2 m=55
